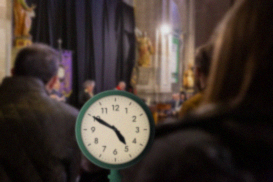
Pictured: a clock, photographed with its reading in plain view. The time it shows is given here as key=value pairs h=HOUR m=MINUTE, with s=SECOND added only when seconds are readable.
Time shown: h=4 m=50
